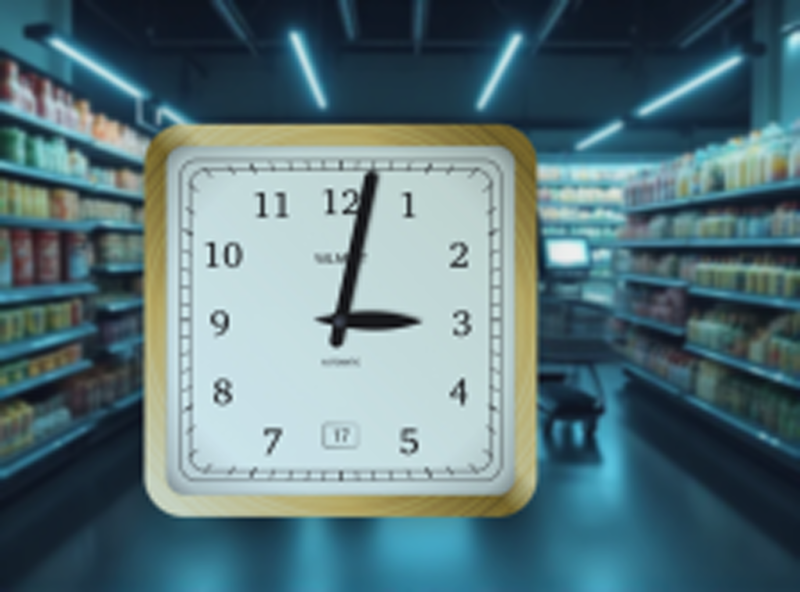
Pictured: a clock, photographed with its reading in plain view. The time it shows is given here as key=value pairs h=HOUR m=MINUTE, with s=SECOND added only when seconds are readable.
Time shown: h=3 m=2
